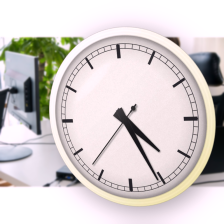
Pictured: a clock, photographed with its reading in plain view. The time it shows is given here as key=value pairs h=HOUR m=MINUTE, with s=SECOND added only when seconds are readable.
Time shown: h=4 m=25 s=37
